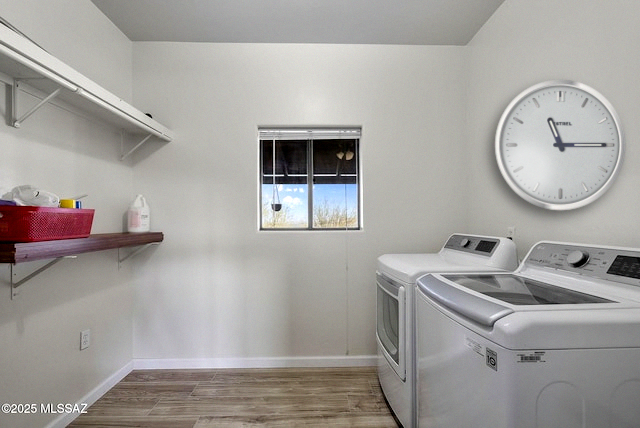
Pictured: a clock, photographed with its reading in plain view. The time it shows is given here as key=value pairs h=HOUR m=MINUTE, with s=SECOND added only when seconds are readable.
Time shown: h=11 m=15
